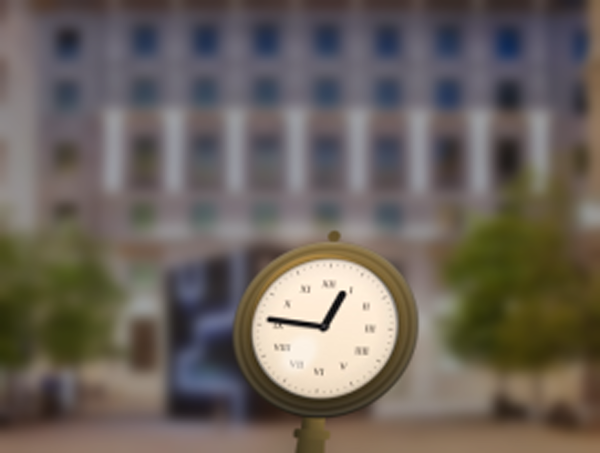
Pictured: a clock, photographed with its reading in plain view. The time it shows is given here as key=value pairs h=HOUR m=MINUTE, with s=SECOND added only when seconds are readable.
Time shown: h=12 m=46
